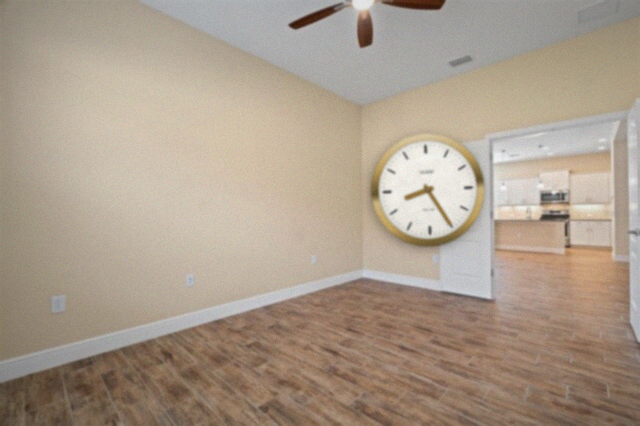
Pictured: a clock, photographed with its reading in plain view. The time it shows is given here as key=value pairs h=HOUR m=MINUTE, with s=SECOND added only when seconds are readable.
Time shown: h=8 m=25
